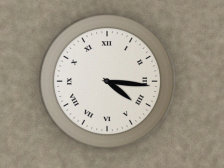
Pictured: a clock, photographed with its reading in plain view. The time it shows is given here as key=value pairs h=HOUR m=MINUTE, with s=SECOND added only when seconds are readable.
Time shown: h=4 m=16
